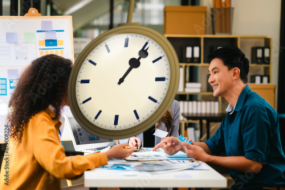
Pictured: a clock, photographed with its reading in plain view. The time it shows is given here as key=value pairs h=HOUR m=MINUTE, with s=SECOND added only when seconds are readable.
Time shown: h=1 m=6
